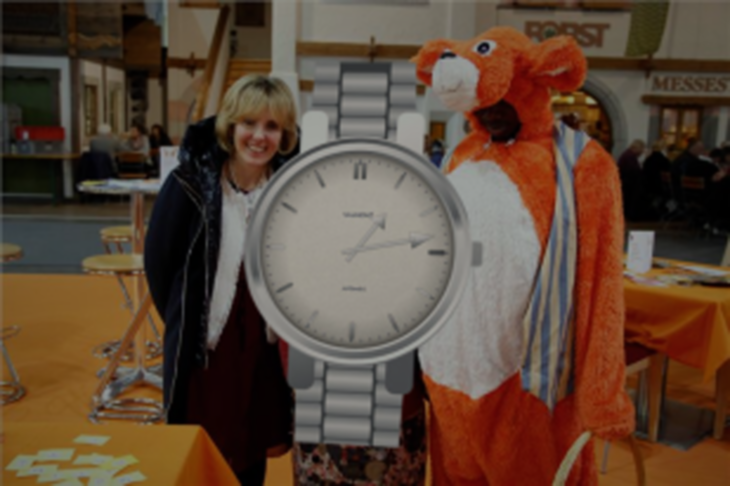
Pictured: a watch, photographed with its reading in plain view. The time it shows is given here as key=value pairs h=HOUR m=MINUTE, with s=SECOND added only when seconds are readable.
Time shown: h=1 m=13
